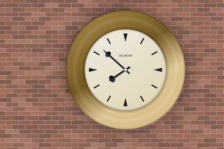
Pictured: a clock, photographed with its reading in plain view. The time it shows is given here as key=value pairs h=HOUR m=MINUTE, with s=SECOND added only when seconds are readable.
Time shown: h=7 m=52
